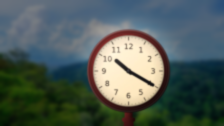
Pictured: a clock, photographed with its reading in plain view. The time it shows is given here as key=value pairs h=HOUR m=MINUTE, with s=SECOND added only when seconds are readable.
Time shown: h=10 m=20
